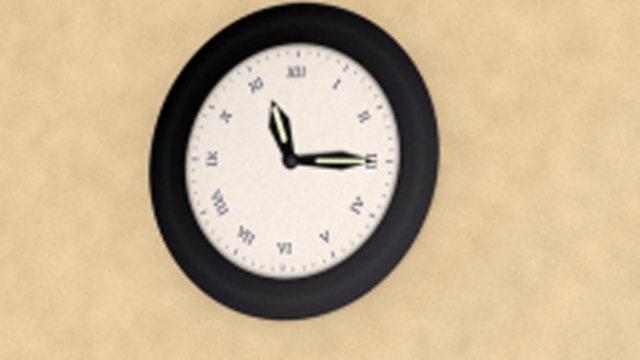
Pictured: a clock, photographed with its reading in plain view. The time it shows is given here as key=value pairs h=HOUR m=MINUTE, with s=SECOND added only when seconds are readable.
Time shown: h=11 m=15
